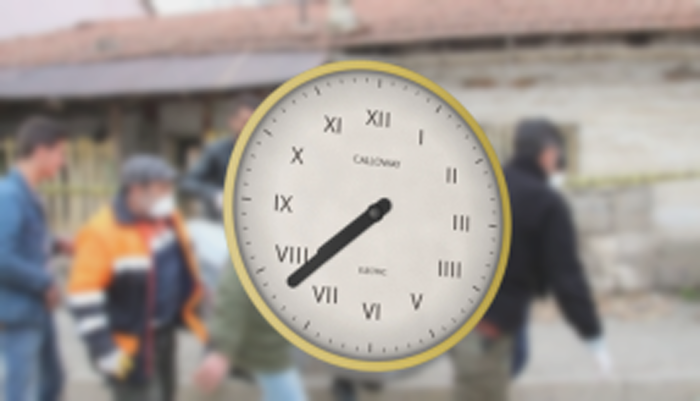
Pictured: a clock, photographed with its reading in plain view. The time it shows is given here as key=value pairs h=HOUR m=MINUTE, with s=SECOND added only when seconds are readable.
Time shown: h=7 m=38
